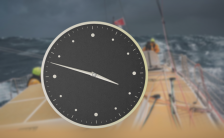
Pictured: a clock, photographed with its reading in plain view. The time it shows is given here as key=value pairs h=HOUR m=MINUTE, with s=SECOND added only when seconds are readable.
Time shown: h=3 m=48
